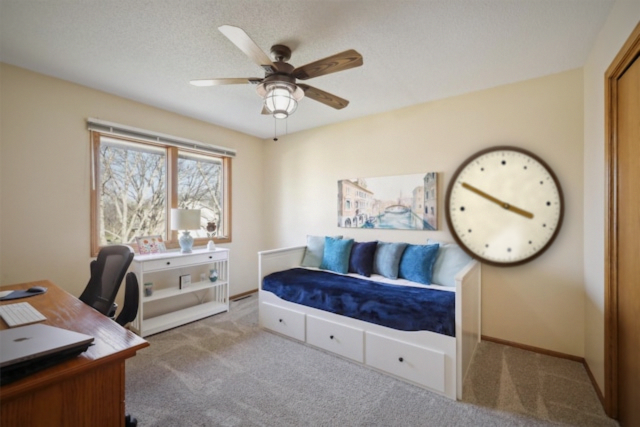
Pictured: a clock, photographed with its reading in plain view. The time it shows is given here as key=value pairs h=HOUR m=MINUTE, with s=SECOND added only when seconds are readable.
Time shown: h=3 m=50
